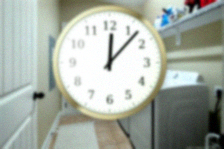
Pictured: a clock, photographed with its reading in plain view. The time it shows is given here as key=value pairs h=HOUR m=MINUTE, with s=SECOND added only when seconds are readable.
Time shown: h=12 m=7
